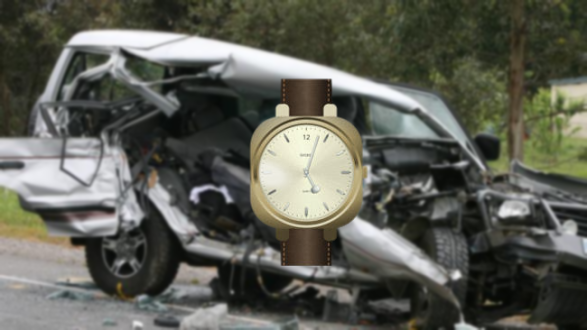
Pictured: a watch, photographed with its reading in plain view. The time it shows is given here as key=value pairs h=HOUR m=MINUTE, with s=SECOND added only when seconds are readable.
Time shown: h=5 m=3
